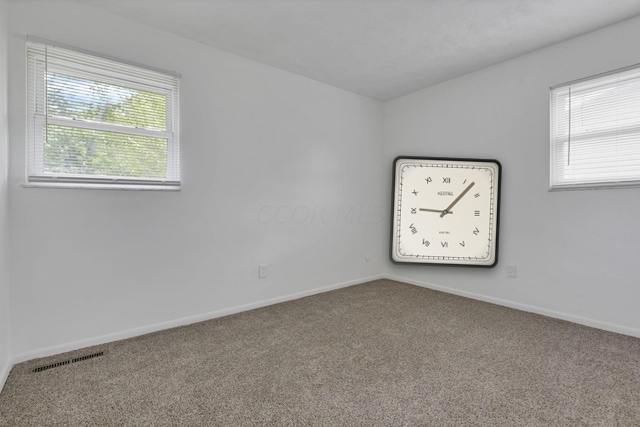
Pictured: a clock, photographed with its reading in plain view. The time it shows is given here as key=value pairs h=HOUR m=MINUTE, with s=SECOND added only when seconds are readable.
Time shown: h=9 m=7
